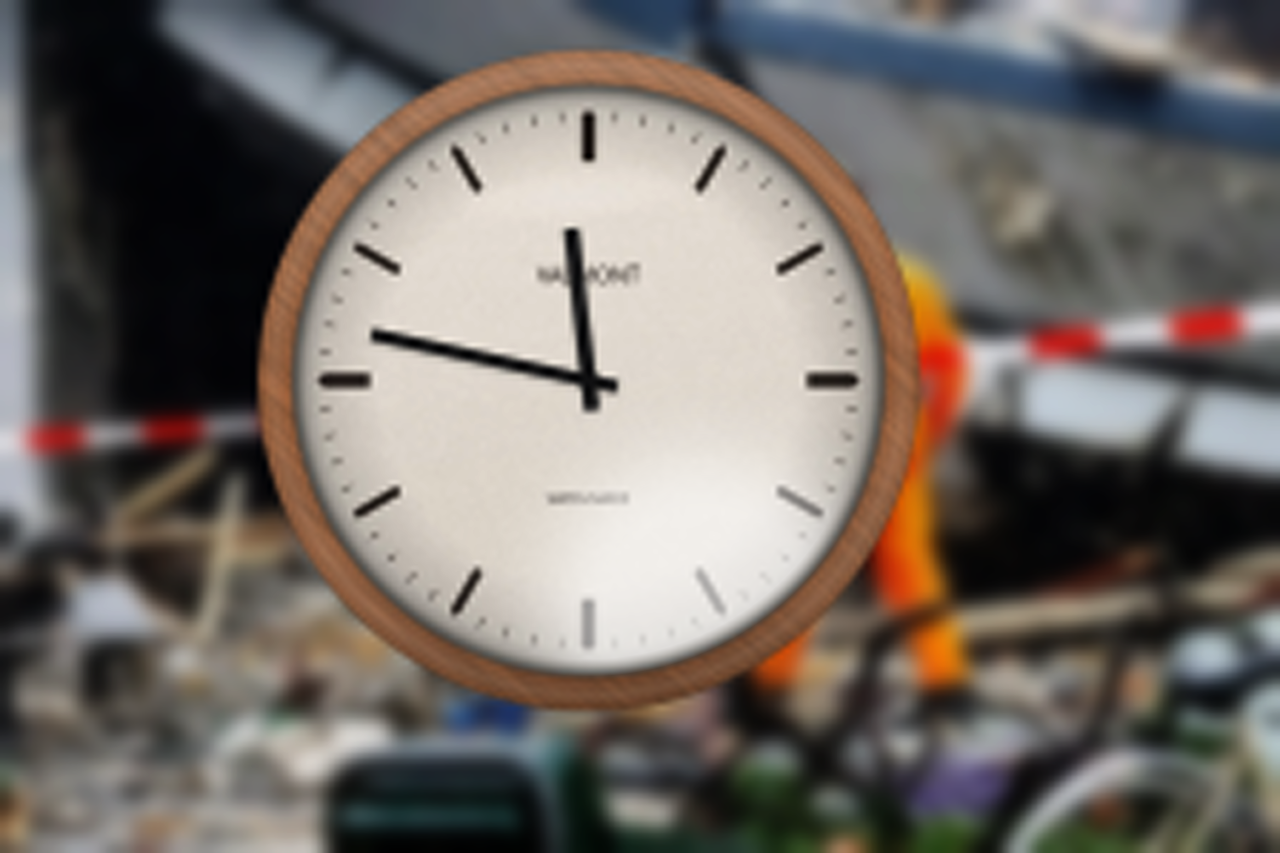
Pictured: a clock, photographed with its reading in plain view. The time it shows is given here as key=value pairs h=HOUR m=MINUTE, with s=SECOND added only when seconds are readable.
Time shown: h=11 m=47
